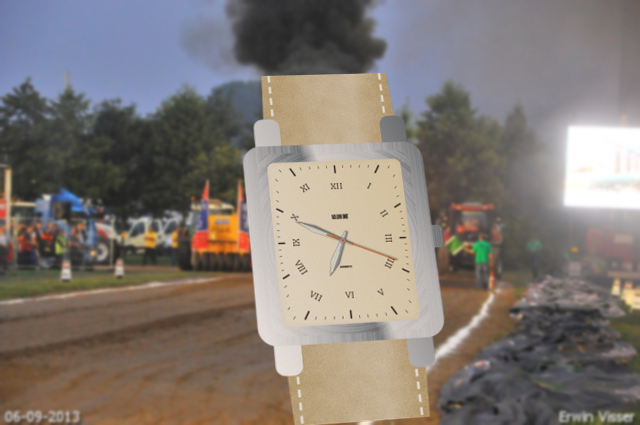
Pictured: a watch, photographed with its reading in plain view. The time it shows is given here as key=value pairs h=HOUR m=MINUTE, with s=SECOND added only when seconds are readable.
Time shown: h=6 m=49 s=19
